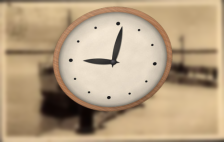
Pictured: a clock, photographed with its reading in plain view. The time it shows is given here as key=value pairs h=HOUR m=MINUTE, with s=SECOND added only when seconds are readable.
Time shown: h=9 m=1
